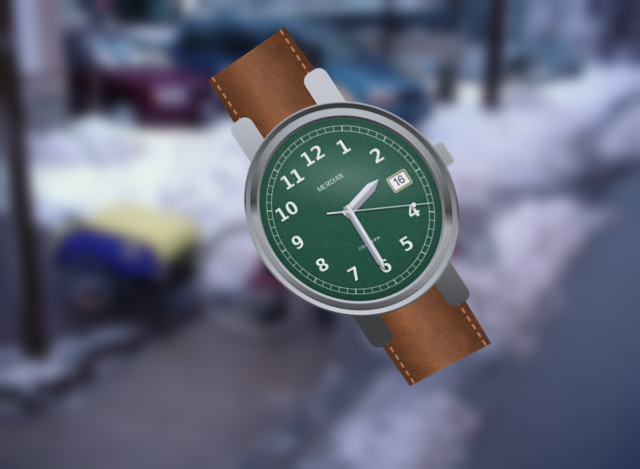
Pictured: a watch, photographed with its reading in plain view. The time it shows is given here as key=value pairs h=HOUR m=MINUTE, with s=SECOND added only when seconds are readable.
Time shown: h=2 m=30 s=19
